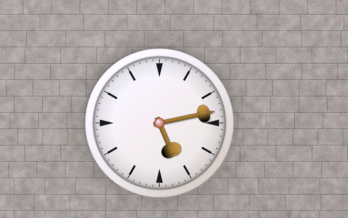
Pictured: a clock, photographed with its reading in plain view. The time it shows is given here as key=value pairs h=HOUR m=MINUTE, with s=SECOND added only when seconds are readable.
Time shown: h=5 m=13
